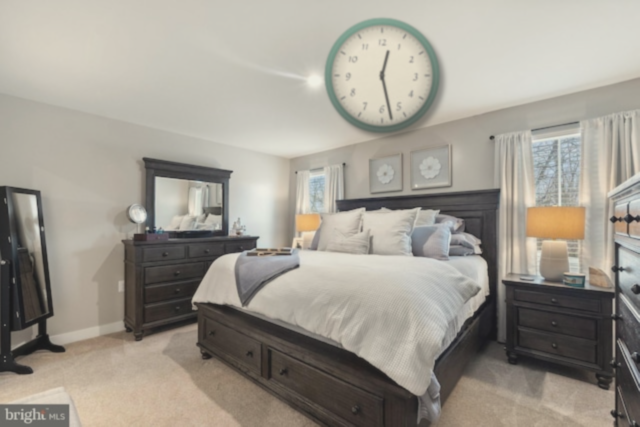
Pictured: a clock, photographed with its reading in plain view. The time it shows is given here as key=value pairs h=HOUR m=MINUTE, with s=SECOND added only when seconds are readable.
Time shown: h=12 m=28
